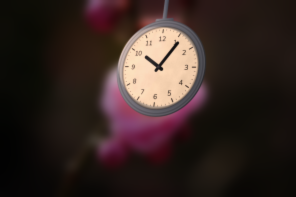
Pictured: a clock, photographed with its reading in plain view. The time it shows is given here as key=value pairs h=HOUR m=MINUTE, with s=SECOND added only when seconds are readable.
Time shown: h=10 m=6
